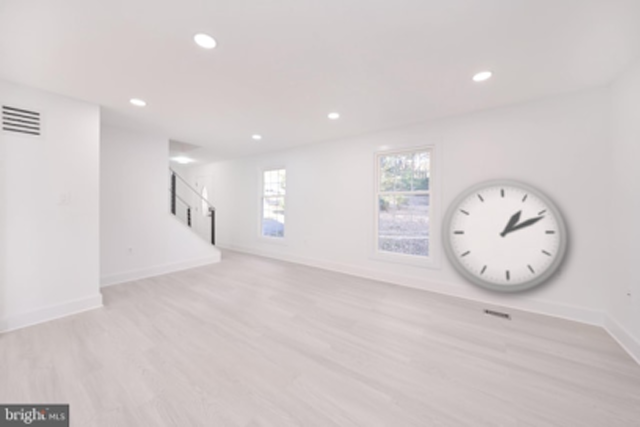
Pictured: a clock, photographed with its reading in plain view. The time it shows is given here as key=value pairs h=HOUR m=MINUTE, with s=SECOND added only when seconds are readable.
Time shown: h=1 m=11
